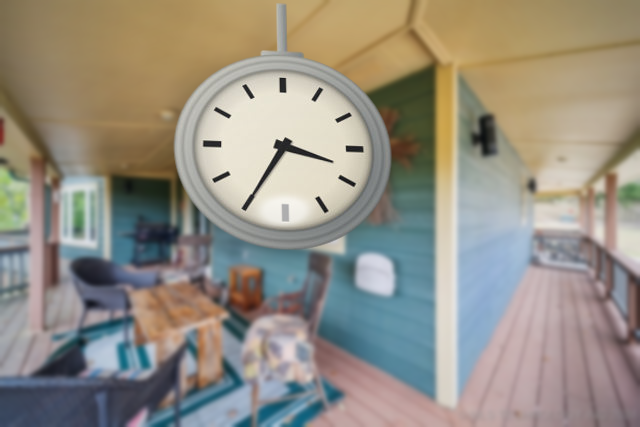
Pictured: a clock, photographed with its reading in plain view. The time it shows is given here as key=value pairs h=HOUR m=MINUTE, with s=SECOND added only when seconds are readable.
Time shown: h=3 m=35
